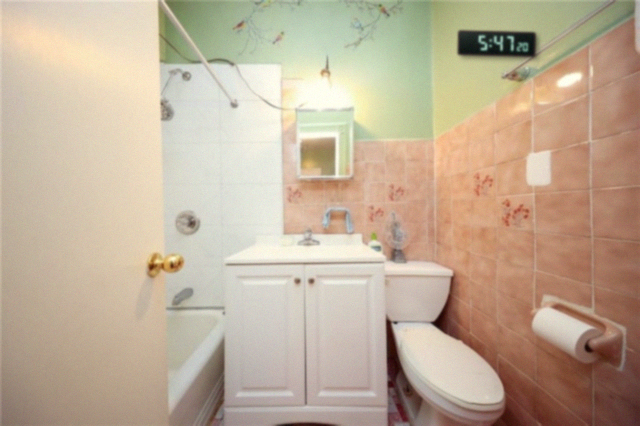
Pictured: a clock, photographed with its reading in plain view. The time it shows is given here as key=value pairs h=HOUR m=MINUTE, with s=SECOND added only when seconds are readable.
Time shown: h=5 m=47
